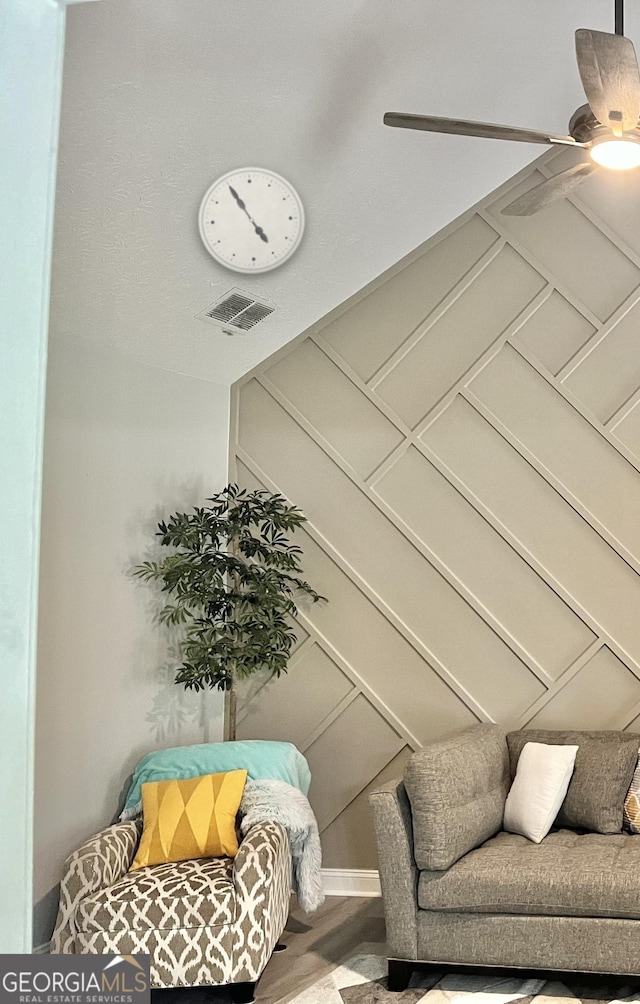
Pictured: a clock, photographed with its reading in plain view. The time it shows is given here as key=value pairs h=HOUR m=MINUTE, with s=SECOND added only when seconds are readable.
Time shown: h=4 m=55
